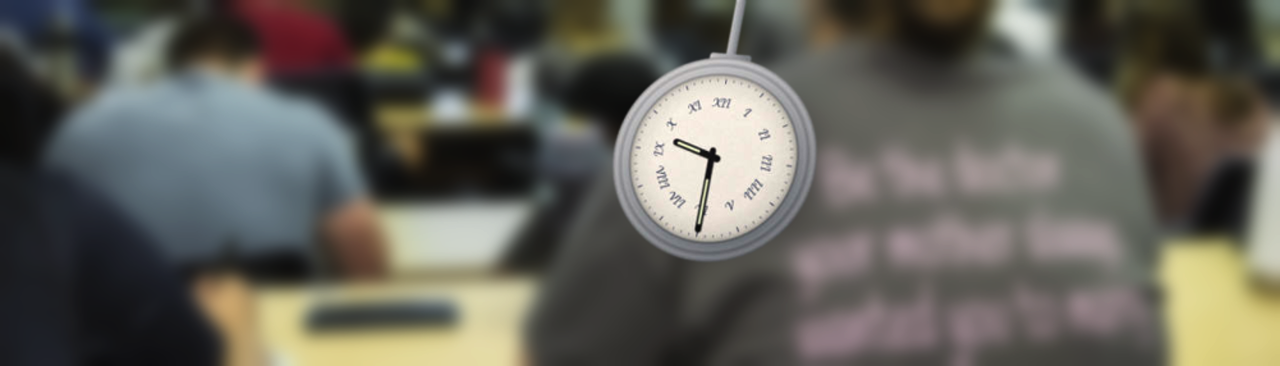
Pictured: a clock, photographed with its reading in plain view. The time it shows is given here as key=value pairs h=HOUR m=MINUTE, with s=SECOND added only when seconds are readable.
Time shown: h=9 m=30
